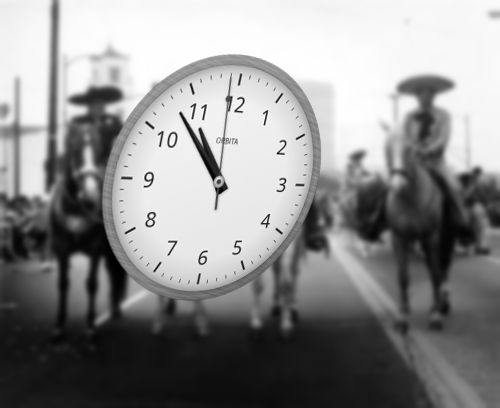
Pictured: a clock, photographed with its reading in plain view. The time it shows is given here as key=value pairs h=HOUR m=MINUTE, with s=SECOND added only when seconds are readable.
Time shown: h=10 m=52 s=59
